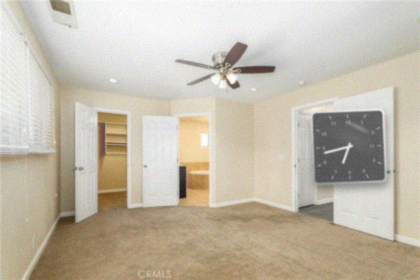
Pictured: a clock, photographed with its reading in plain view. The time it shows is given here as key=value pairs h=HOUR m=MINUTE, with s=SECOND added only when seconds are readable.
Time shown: h=6 m=43
